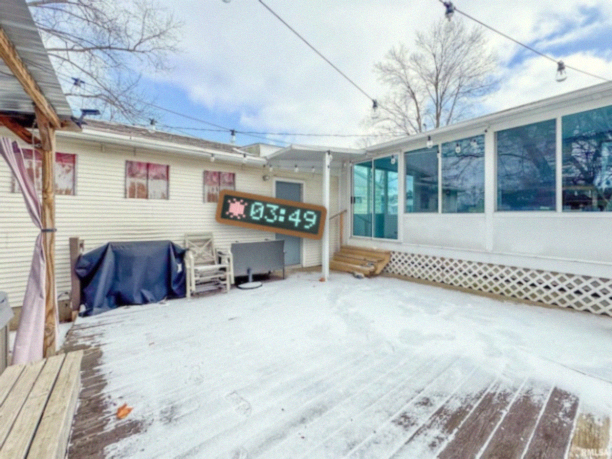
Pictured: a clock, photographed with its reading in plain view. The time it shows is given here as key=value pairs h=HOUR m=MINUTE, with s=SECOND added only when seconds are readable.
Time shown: h=3 m=49
